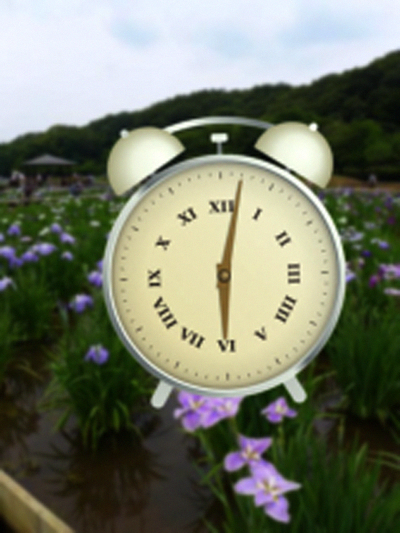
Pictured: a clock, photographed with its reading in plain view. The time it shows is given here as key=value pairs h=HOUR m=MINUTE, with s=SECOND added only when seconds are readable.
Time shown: h=6 m=2
